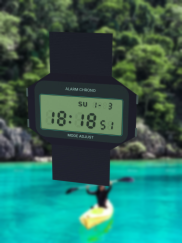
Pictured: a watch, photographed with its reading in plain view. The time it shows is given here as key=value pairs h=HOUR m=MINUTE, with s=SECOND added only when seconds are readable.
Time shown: h=18 m=18 s=51
